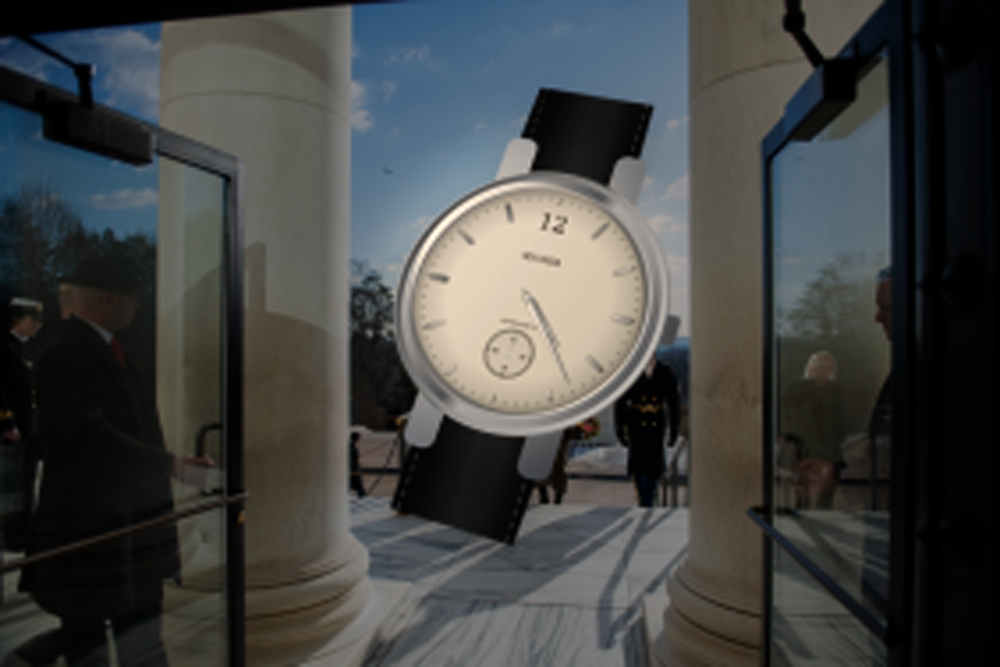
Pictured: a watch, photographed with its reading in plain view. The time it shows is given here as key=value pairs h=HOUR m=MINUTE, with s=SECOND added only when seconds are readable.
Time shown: h=4 m=23
